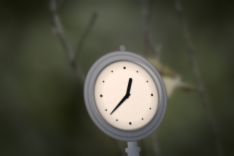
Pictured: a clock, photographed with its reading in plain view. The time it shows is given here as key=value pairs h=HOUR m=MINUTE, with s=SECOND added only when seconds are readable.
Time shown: h=12 m=38
